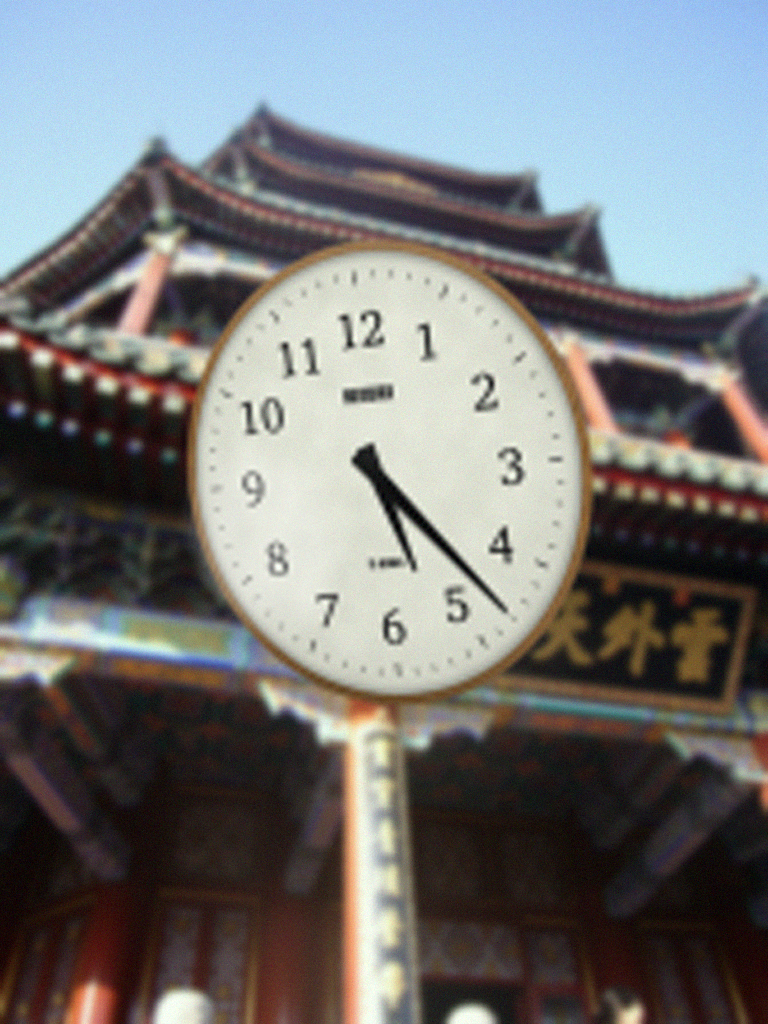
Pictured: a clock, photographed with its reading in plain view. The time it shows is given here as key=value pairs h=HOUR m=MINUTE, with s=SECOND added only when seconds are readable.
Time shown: h=5 m=23
